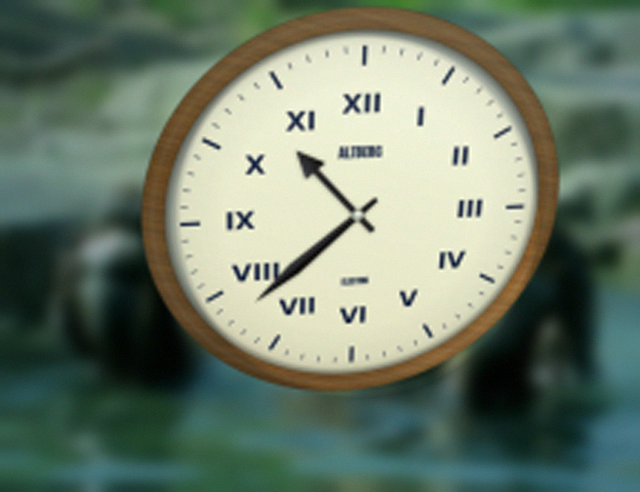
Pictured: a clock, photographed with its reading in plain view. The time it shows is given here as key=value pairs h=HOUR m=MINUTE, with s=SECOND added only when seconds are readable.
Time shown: h=10 m=38
